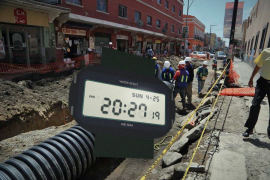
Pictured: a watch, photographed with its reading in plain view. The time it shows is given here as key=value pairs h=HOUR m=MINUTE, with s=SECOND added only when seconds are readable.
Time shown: h=20 m=27 s=19
